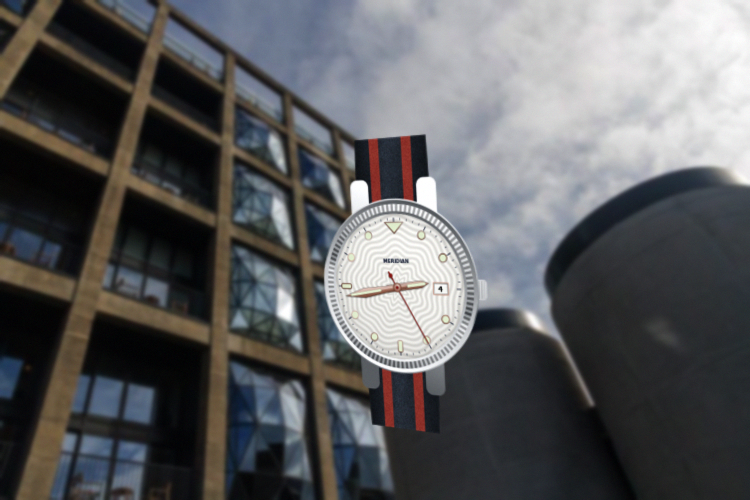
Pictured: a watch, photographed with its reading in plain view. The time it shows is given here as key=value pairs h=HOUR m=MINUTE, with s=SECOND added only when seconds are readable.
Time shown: h=2 m=43 s=25
